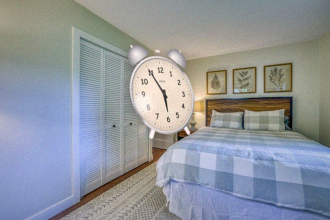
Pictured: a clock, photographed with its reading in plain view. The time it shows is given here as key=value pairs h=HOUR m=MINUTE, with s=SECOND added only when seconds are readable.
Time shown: h=5 m=55
